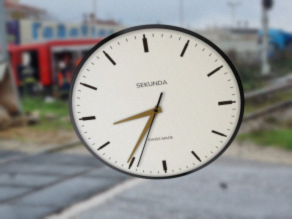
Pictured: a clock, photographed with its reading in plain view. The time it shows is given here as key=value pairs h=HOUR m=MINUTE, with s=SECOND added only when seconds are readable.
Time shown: h=8 m=35 s=34
